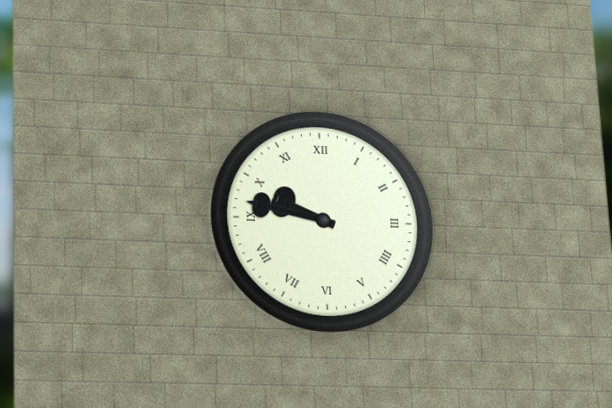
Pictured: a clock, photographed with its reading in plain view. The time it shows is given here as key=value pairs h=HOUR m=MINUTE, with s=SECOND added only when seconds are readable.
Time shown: h=9 m=47
